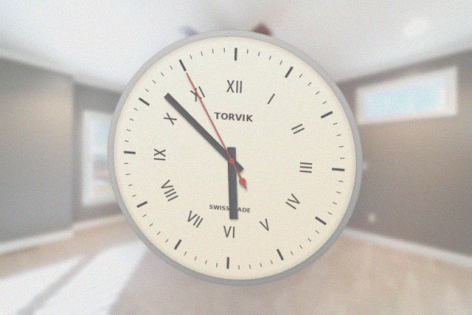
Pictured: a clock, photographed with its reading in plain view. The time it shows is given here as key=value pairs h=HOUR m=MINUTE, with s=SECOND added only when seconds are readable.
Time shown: h=5 m=51 s=55
